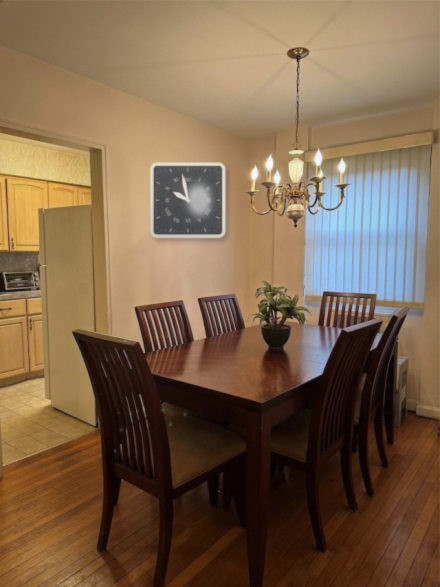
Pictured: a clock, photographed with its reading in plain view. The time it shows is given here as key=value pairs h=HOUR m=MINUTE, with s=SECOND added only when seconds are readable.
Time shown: h=9 m=58
